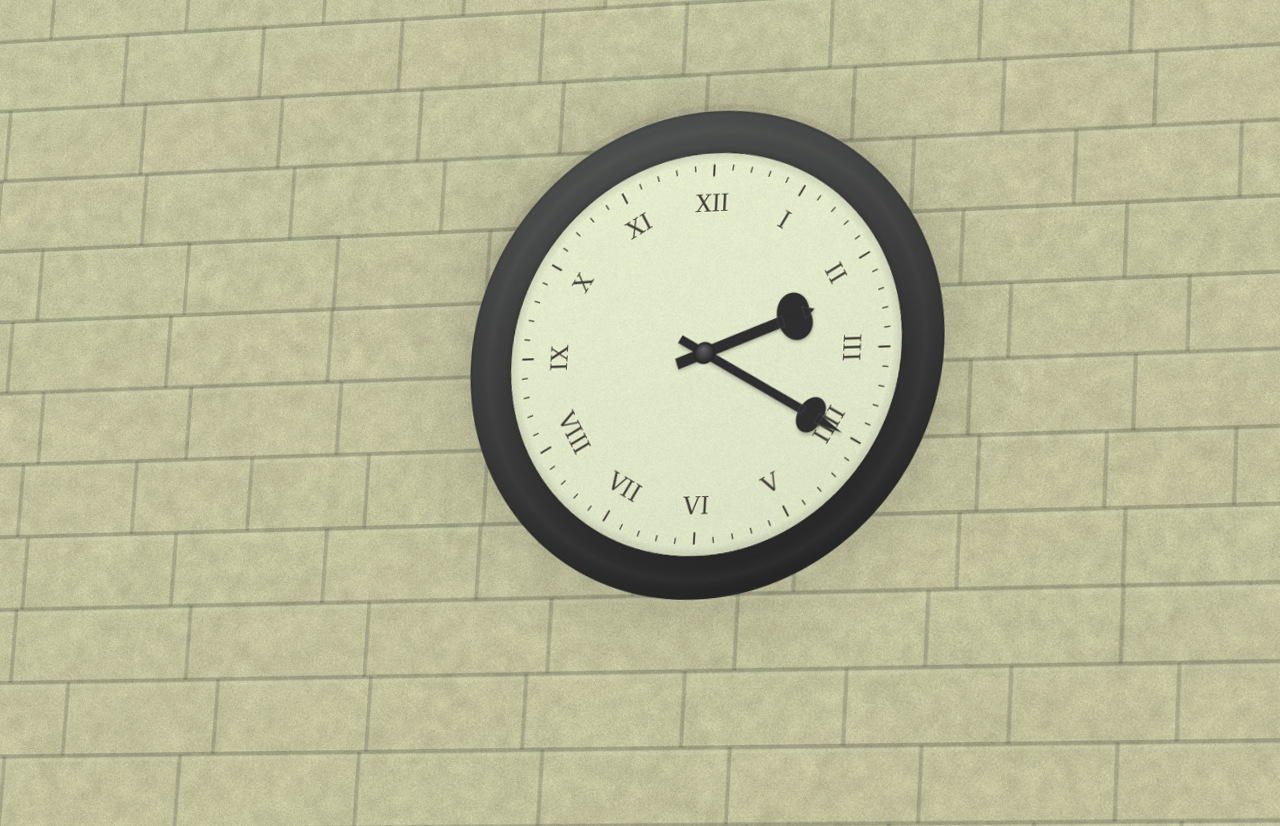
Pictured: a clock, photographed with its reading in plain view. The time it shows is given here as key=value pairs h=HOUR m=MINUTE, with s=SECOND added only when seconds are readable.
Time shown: h=2 m=20
